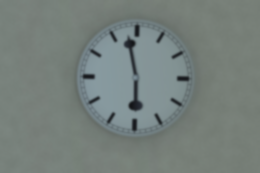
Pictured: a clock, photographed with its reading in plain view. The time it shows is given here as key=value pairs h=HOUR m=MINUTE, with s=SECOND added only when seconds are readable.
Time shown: h=5 m=58
